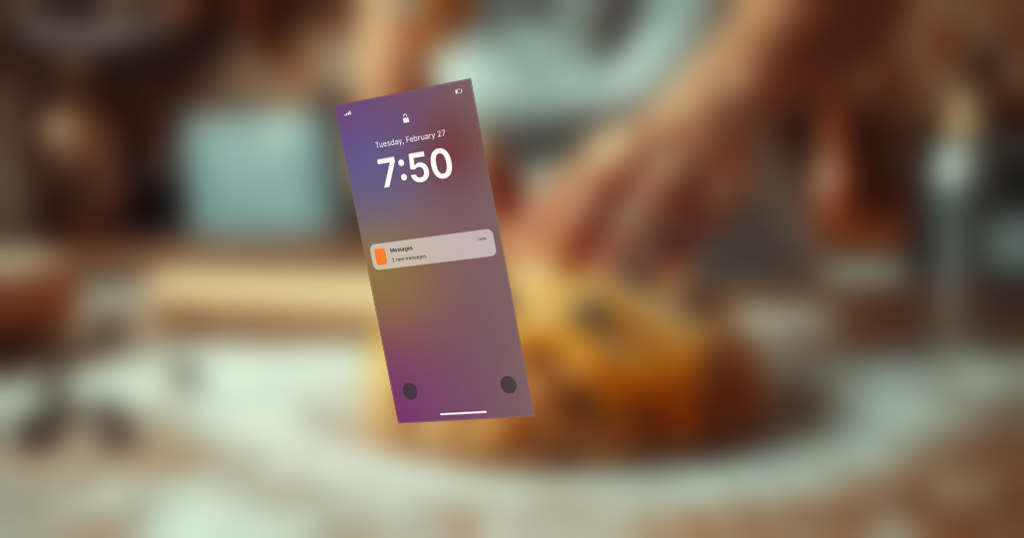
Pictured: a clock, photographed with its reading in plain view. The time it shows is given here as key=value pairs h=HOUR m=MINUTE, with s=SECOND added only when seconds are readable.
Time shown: h=7 m=50
